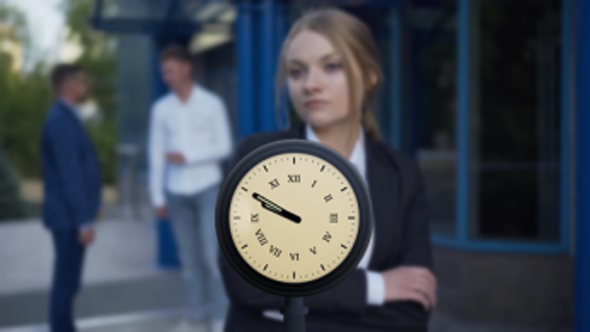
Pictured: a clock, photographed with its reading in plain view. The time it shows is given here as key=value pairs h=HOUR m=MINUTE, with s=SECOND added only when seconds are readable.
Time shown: h=9 m=50
